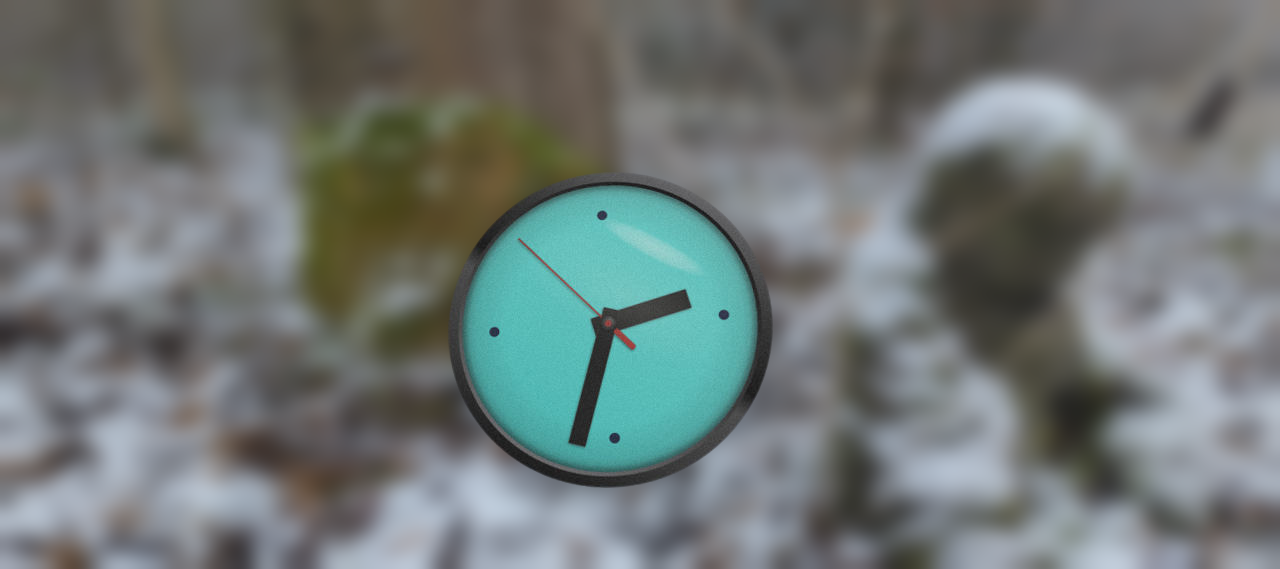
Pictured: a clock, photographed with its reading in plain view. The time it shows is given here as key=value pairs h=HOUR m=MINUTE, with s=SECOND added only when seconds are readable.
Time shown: h=2 m=32 s=53
